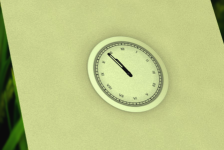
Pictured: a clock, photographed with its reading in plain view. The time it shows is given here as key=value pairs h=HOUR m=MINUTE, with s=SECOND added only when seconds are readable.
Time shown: h=10 m=54
